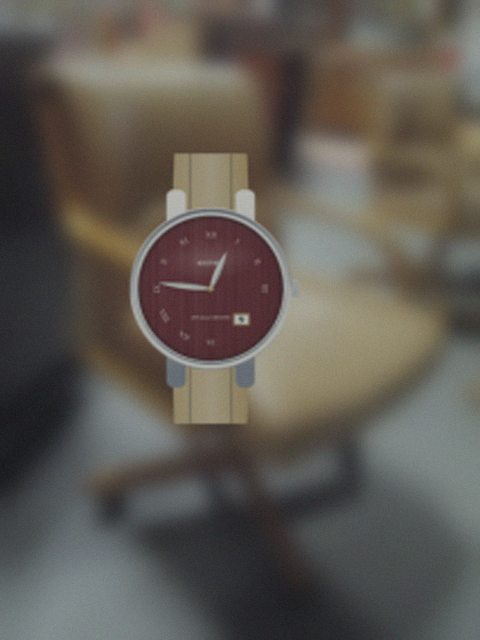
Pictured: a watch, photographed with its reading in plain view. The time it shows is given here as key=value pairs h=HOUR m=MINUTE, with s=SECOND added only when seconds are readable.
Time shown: h=12 m=46
